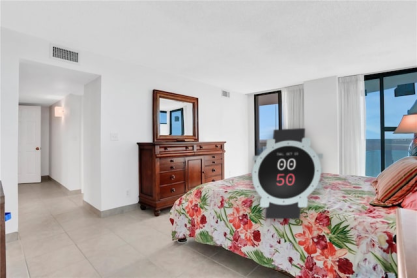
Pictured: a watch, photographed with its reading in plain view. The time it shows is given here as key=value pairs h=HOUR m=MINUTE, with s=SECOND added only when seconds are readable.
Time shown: h=0 m=50
